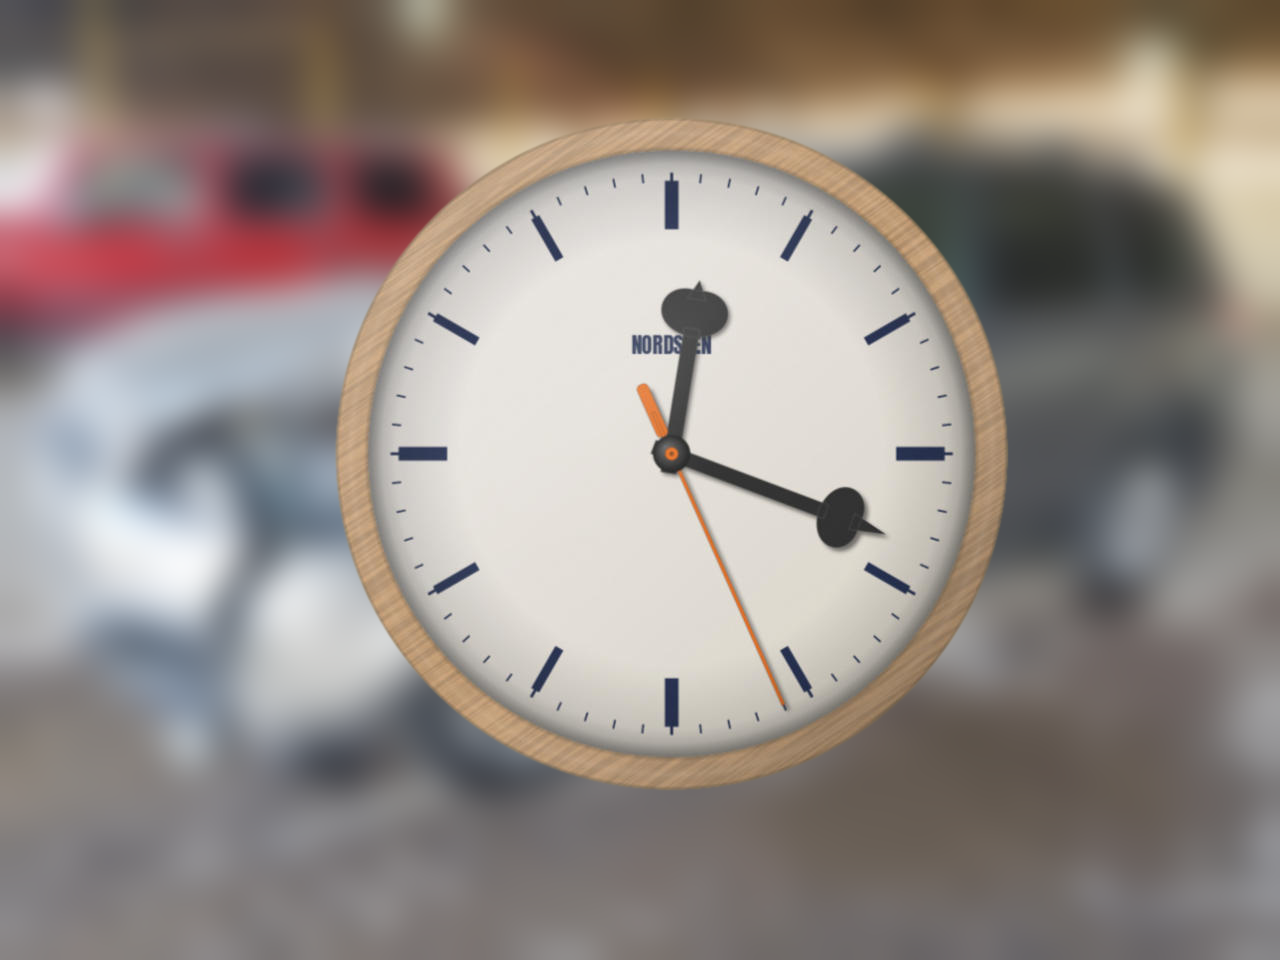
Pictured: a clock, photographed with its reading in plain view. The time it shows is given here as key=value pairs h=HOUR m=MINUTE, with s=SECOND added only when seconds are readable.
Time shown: h=12 m=18 s=26
